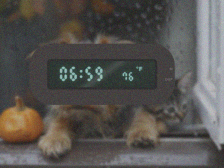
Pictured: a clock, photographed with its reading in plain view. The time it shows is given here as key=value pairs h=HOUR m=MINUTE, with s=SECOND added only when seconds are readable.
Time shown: h=6 m=59
